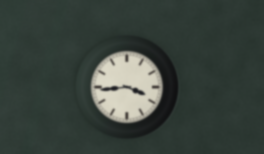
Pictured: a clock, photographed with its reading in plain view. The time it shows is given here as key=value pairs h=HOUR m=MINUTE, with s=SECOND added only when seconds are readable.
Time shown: h=3 m=44
